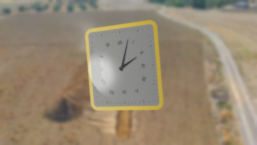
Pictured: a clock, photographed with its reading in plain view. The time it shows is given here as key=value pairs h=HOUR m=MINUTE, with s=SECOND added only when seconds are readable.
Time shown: h=2 m=3
